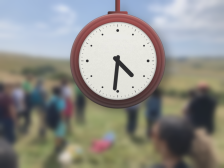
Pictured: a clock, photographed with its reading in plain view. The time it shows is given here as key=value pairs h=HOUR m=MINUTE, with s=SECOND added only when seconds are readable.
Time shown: h=4 m=31
